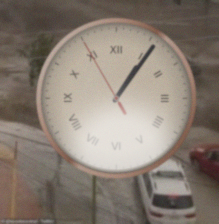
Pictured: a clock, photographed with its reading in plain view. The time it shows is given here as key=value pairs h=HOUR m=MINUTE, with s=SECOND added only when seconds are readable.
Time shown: h=1 m=5 s=55
